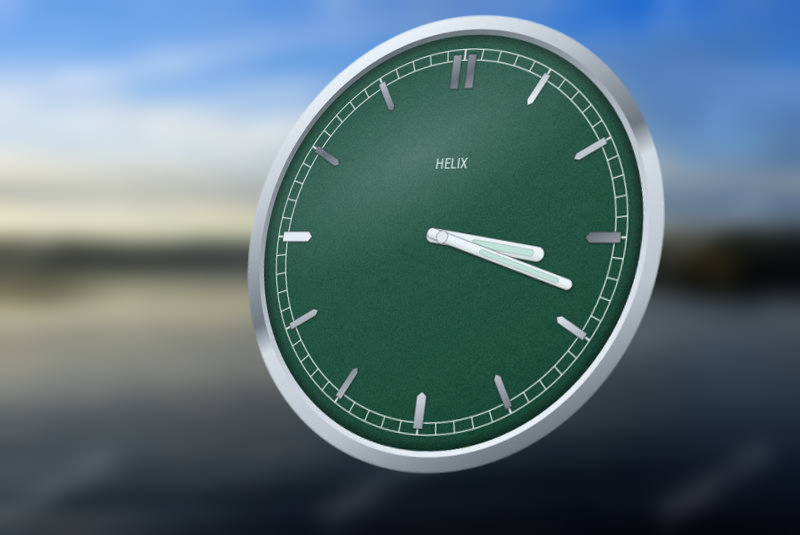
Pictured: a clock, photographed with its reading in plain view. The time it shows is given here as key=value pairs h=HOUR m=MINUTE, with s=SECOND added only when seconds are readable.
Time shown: h=3 m=18
